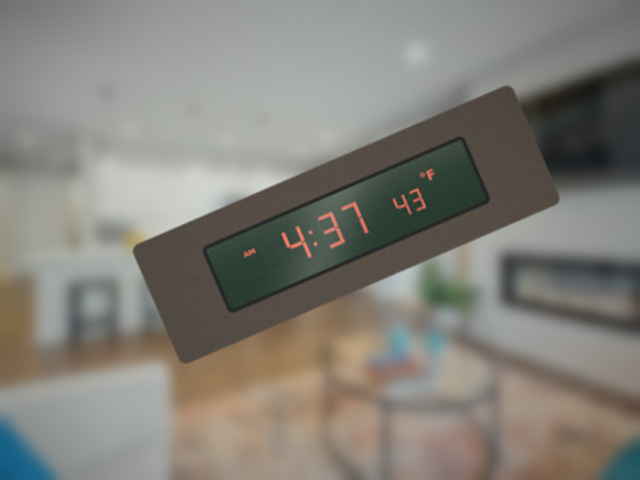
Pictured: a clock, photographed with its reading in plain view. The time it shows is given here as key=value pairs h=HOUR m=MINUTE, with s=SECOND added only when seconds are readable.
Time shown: h=4 m=37
